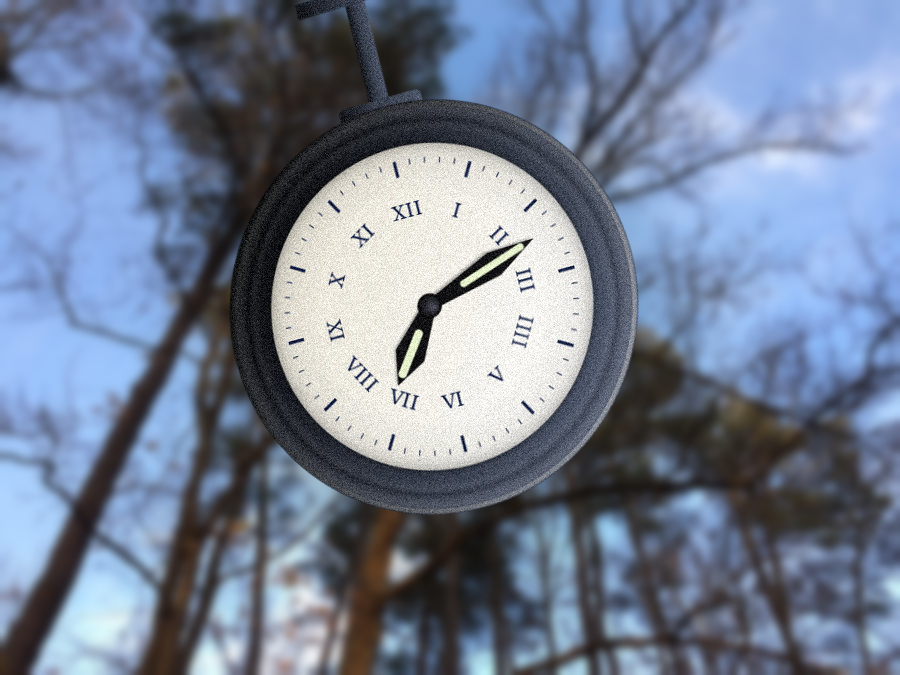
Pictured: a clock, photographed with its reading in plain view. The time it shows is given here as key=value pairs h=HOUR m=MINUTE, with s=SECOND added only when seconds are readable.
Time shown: h=7 m=12
